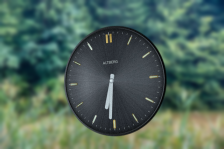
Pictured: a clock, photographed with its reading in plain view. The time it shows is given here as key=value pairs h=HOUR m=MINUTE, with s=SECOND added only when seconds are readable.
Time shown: h=6 m=31
